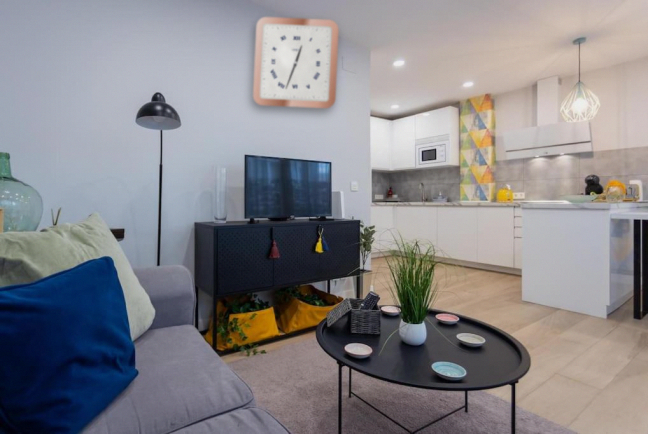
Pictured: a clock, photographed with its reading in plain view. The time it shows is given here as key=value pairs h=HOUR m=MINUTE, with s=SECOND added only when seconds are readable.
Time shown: h=12 m=33
